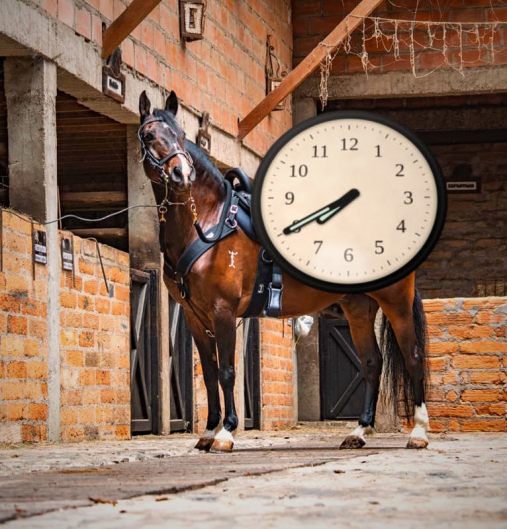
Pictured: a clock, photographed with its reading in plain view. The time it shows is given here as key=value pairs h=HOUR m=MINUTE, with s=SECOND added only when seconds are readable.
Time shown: h=7 m=40
